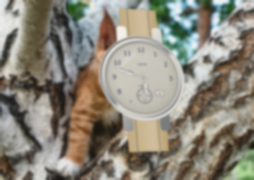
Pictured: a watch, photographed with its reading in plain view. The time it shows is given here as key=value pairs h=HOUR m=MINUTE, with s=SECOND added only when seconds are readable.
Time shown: h=5 m=48
